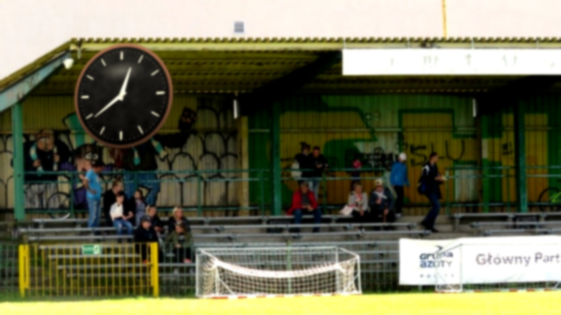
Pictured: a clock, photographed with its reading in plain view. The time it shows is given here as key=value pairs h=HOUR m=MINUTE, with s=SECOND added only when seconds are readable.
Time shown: h=12 m=39
